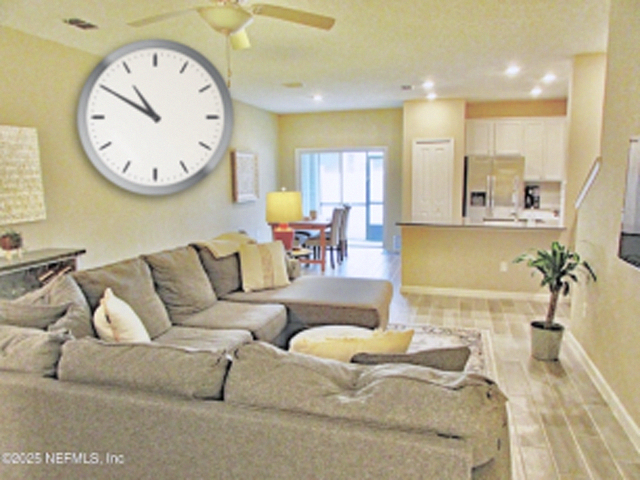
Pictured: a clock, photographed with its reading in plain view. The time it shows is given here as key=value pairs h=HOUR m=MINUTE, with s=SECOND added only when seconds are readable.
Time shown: h=10 m=50
